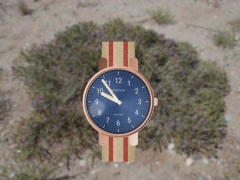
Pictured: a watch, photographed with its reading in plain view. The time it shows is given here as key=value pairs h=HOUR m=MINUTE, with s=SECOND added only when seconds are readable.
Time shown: h=9 m=54
